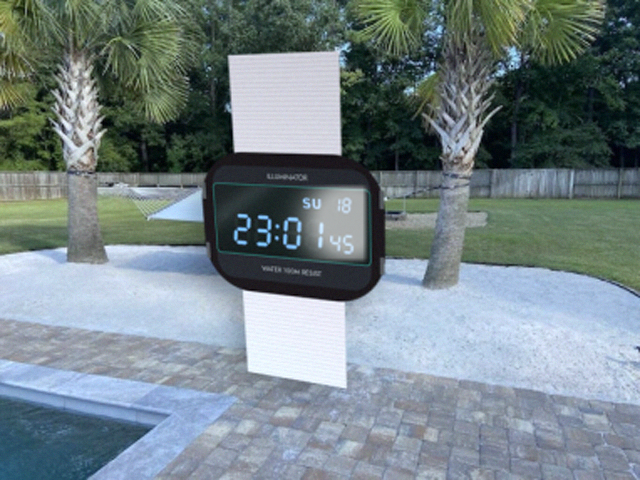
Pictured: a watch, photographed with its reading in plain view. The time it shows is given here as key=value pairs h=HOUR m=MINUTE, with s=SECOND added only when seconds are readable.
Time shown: h=23 m=1 s=45
